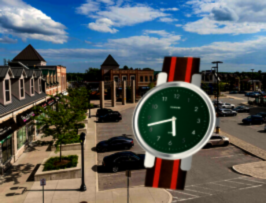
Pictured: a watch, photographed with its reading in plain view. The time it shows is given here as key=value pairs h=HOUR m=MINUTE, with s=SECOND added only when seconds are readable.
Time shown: h=5 m=42
